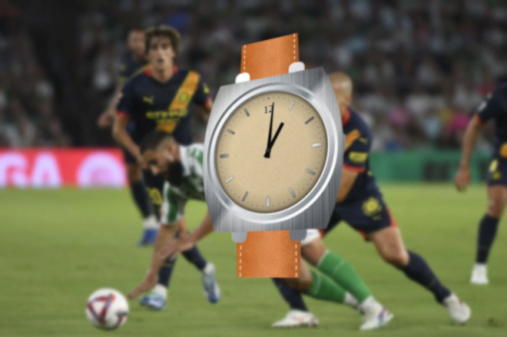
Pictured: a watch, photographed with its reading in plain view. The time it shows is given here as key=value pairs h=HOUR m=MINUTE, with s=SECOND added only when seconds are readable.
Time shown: h=1 m=1
